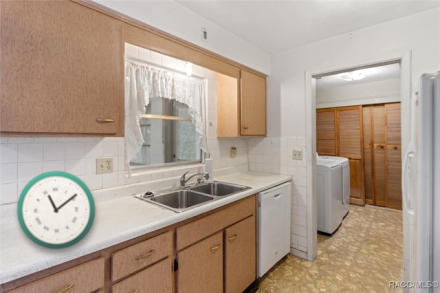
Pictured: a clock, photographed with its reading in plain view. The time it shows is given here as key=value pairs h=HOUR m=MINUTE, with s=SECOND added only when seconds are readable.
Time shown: h=11 m=9
